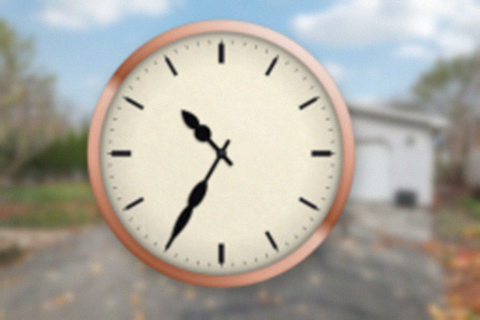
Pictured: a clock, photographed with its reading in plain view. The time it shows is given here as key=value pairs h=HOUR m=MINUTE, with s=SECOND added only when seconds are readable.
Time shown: h=10 m=35
